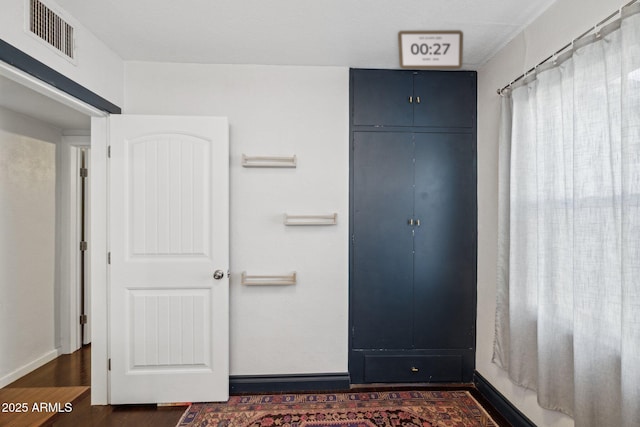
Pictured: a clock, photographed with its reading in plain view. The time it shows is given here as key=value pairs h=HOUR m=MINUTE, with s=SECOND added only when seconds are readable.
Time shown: h=0 m=27
